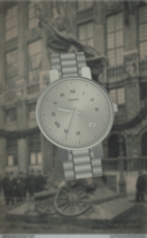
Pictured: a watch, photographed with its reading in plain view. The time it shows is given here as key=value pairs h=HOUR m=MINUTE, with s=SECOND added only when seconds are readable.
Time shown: h=9 m=34
